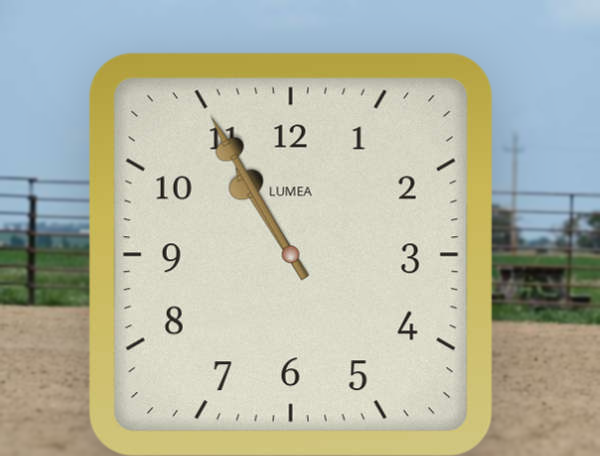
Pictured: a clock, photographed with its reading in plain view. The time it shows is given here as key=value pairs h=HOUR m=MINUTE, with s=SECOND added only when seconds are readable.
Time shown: h=10 m=55
